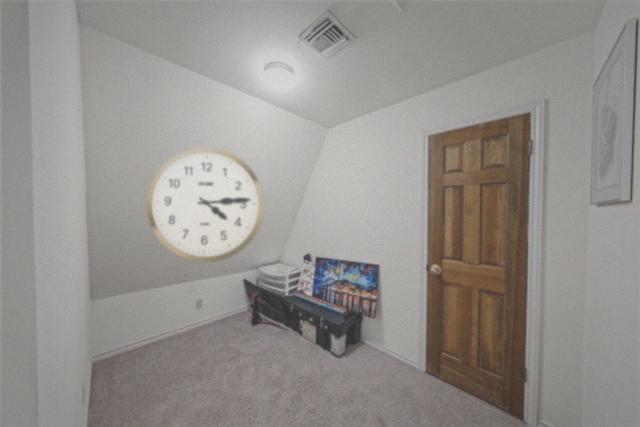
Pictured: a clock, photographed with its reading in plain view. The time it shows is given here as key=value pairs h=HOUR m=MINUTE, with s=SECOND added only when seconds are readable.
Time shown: h=4 m=14
